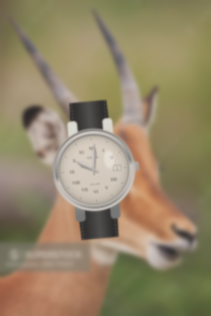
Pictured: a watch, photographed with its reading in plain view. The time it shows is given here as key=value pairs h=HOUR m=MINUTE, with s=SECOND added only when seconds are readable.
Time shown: h=10 m=1
